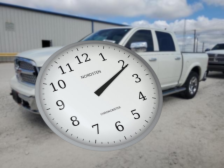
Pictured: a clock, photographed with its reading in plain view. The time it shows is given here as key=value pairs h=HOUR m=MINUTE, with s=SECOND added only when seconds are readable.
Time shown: h=2 m=11
